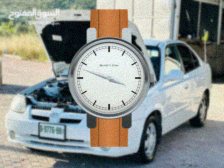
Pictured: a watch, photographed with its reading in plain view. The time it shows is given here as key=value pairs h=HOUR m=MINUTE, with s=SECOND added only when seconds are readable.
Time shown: h=3 m=48
